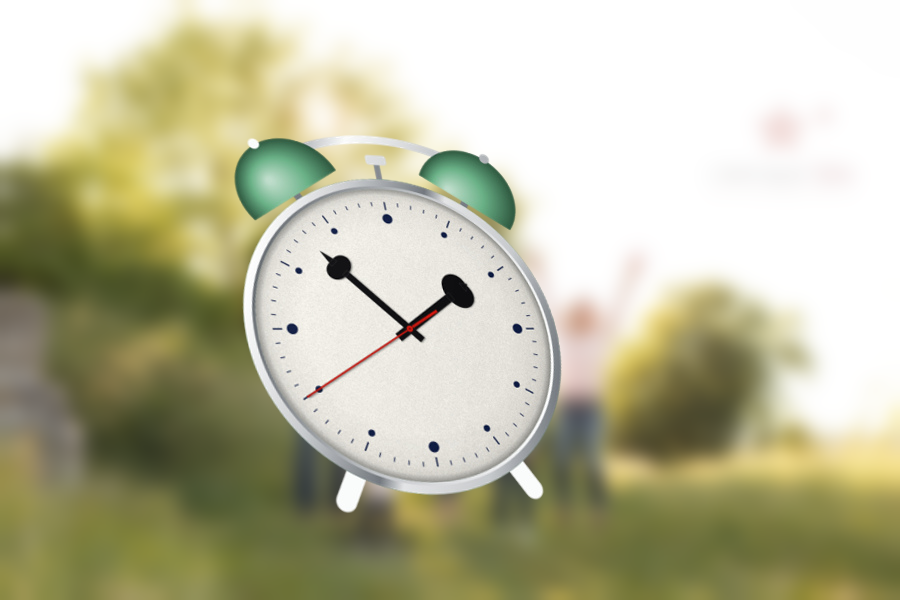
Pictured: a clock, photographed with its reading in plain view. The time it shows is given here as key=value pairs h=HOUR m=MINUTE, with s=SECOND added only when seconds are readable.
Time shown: h=1 m=52 s=40
